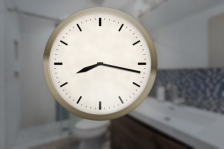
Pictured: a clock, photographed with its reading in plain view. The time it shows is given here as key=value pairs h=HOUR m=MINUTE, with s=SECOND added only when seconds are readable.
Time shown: h=8 m=17
